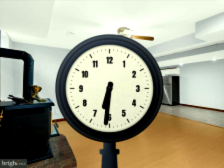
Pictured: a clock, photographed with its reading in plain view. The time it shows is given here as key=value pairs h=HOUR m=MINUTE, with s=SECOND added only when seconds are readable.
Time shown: h=6 m=31
